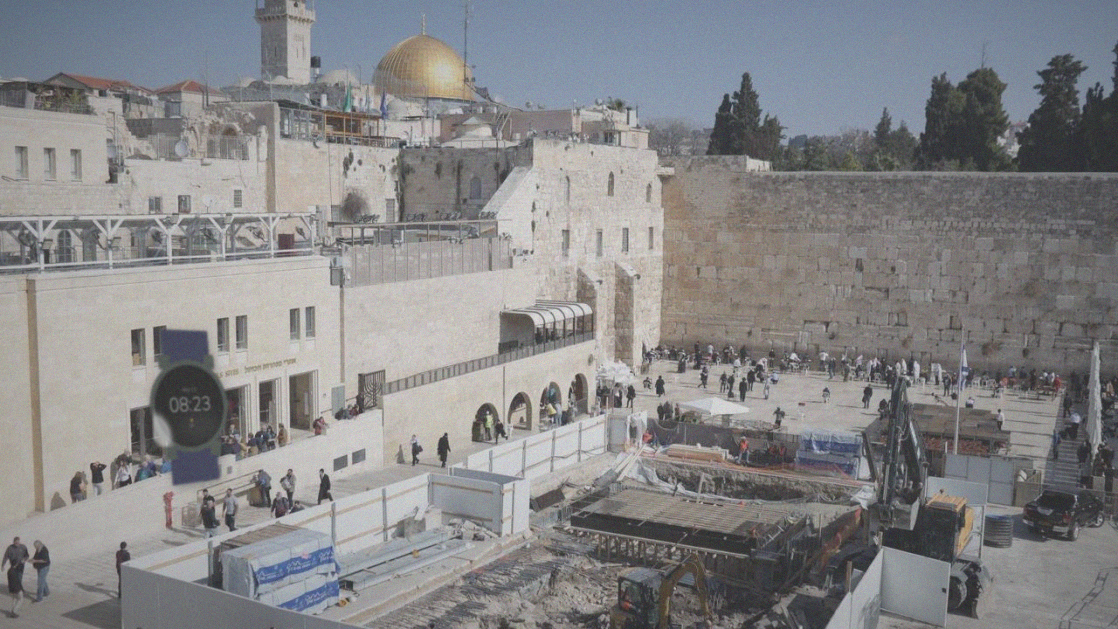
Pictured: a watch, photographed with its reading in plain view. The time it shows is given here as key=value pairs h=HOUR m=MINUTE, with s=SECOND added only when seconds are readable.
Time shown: h=8 m=23
